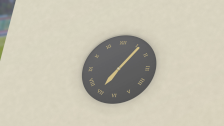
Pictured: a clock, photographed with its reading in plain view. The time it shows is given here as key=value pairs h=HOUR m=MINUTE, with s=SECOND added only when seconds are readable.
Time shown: h=7 m=6
